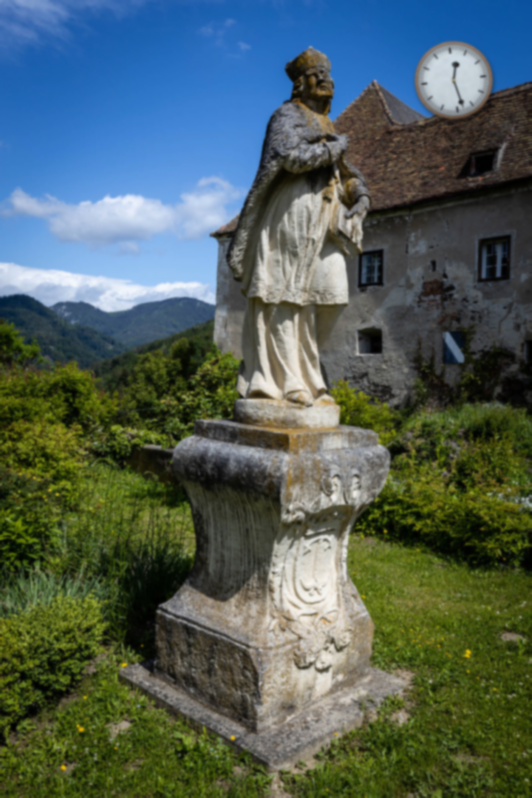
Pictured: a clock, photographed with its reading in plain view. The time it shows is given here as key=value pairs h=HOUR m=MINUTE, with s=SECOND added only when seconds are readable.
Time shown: h=12 m=28
